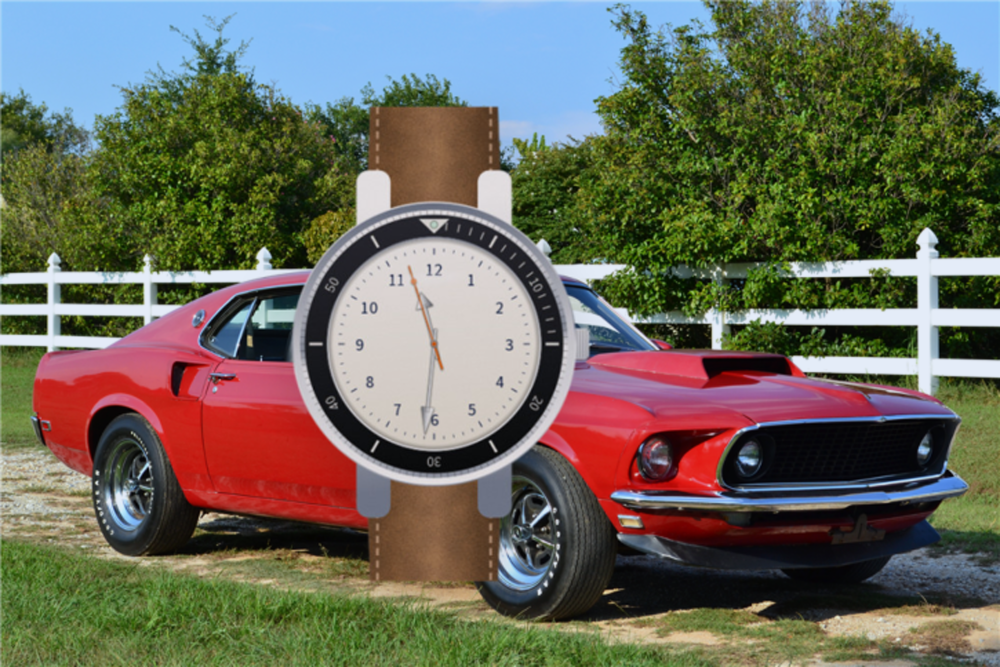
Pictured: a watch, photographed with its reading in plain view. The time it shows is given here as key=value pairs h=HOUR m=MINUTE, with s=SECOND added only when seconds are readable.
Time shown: h=11 m=30 s=57
